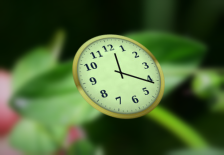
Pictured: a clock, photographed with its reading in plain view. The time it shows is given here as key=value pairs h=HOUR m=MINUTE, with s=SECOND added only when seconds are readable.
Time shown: h=12 m=21
